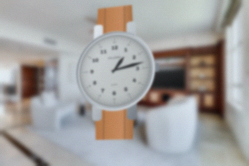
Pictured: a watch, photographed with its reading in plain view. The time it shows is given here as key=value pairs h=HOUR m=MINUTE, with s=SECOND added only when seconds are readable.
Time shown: h=1 m=13
